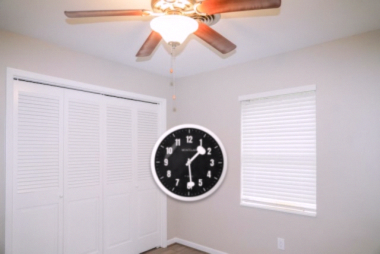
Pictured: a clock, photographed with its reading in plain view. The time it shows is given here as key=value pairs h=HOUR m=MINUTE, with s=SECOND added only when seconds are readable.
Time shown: h=1 m=29
